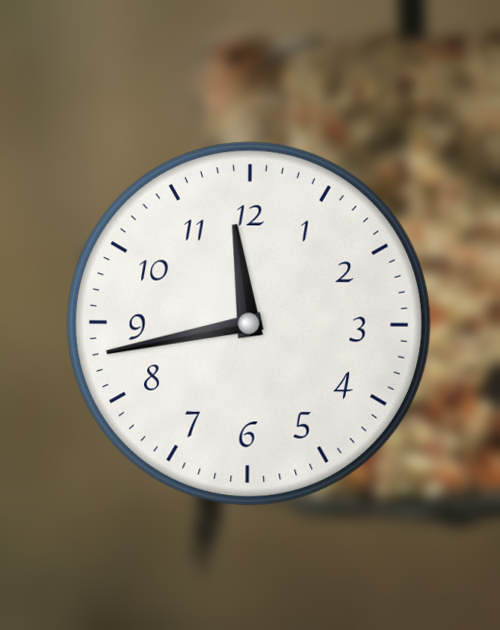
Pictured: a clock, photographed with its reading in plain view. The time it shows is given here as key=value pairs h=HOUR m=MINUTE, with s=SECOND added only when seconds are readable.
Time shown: h=11 m=43
